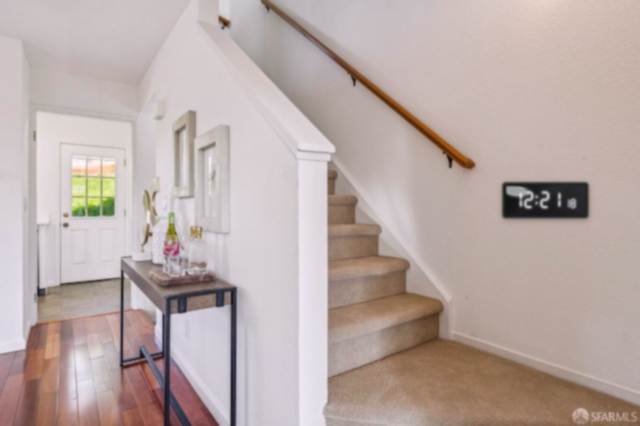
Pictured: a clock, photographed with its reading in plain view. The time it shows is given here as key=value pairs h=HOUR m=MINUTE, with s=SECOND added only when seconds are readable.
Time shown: h=12 m=21
